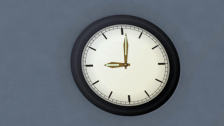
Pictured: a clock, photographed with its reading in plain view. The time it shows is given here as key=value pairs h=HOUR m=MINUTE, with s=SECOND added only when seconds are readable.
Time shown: h=9 m=1
